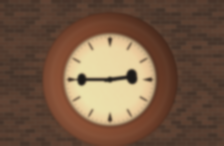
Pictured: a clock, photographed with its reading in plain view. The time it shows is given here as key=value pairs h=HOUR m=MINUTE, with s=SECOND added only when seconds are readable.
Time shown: h=2 m=45
